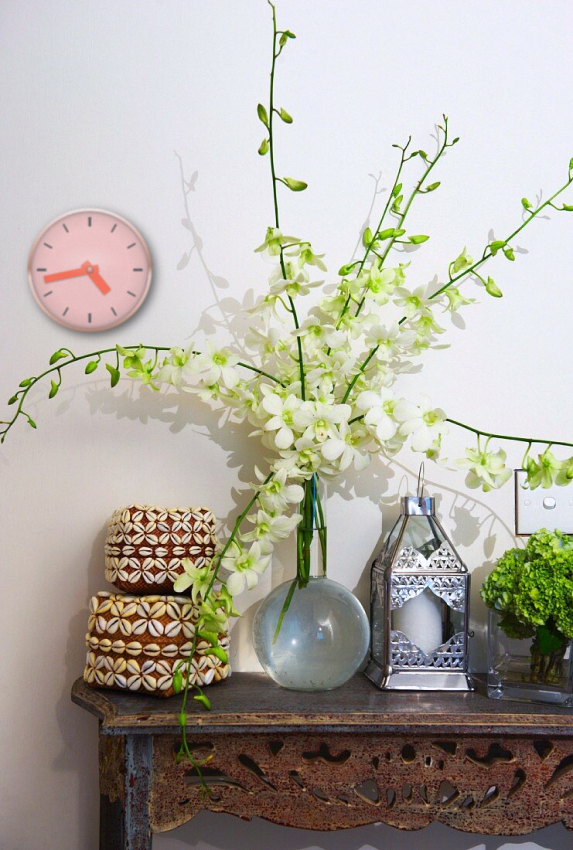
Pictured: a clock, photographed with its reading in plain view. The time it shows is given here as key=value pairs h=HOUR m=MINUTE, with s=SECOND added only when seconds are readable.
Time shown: h=4 m=43
